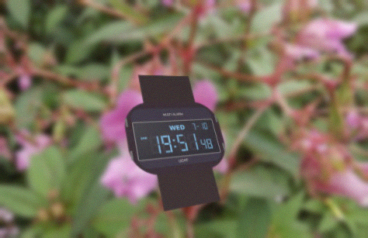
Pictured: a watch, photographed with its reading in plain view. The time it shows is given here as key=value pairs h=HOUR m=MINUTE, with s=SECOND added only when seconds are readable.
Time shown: h=19 m=51 s=48
